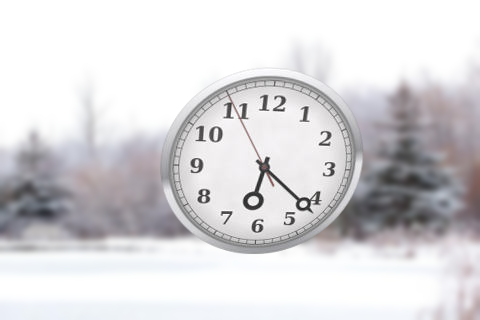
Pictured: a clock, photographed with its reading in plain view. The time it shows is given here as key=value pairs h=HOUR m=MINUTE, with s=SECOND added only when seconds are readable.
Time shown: h=6 m=21 s=55
